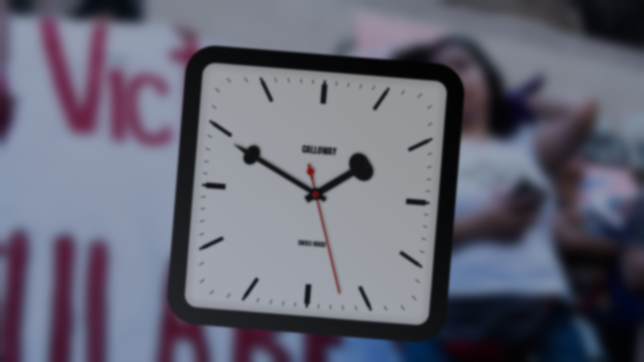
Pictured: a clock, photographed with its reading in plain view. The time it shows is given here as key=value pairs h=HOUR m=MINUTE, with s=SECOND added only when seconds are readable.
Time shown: h=1 m=49 s=27
